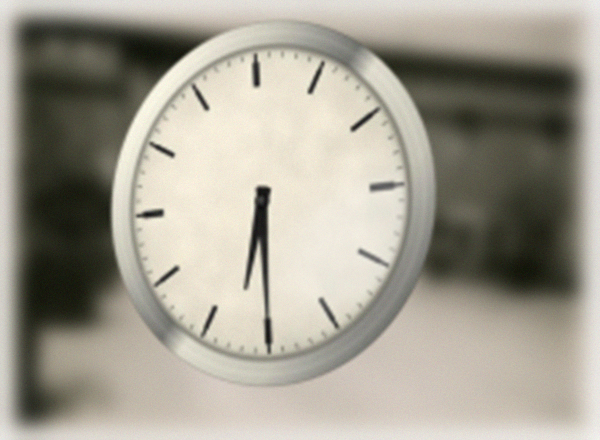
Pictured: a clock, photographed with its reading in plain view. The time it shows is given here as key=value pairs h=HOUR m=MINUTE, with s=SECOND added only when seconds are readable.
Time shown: h=6 m=30
